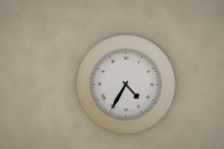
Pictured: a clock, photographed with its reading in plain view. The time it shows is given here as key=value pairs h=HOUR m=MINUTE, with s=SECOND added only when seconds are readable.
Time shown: h=4 m=35
